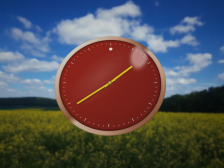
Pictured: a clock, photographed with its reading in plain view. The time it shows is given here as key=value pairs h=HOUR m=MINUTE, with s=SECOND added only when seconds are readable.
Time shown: h=1 m=39
